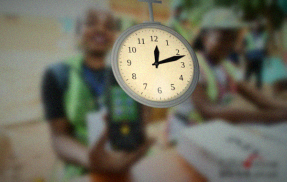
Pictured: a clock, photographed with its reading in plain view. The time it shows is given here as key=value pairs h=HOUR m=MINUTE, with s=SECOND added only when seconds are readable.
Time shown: h=12 m=12
